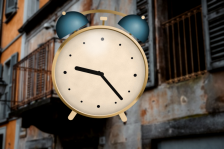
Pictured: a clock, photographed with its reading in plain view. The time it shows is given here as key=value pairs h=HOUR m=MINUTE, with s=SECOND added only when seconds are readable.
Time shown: h=9 m=23
